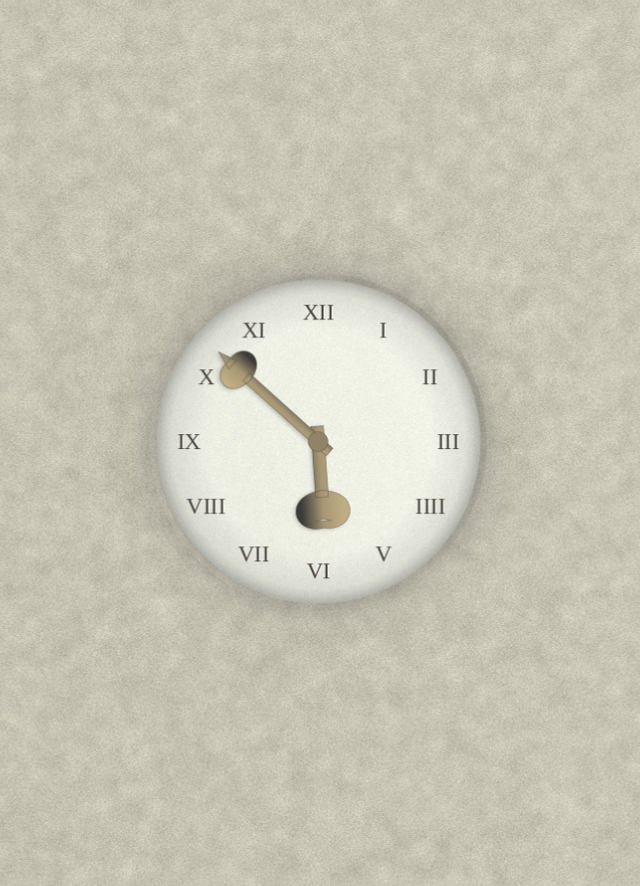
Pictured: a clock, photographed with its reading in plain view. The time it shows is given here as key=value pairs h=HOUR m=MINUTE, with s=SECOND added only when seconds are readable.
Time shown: h=5 m=52
